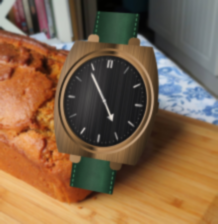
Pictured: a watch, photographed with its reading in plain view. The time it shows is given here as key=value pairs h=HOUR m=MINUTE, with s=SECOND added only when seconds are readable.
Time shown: h=4 m=54
